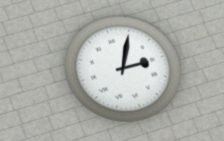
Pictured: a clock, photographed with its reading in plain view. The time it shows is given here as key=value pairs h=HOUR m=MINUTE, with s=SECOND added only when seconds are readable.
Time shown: h=3 m=5
